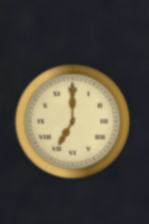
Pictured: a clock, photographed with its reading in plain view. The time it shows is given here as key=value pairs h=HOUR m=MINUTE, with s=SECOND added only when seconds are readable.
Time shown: h=7 m=0
